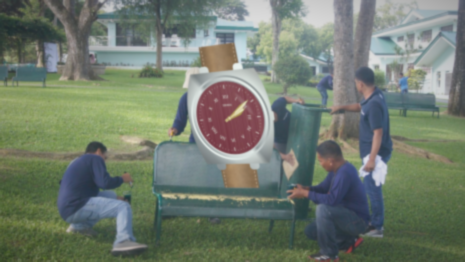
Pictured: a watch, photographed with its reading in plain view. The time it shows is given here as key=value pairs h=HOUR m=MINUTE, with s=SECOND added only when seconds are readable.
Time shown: h=2 m=9
